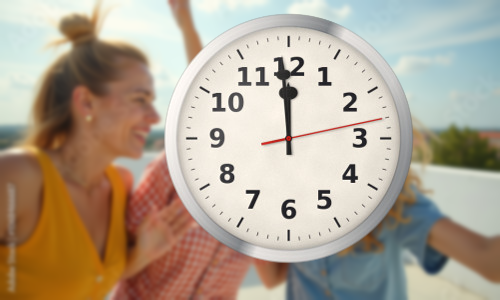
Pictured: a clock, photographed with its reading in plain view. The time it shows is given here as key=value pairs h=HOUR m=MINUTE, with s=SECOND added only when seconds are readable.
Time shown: h=11 m=59 s=13
